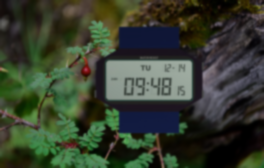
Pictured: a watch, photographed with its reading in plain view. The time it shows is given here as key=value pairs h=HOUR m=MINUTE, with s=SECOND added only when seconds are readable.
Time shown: h=9 m=48
